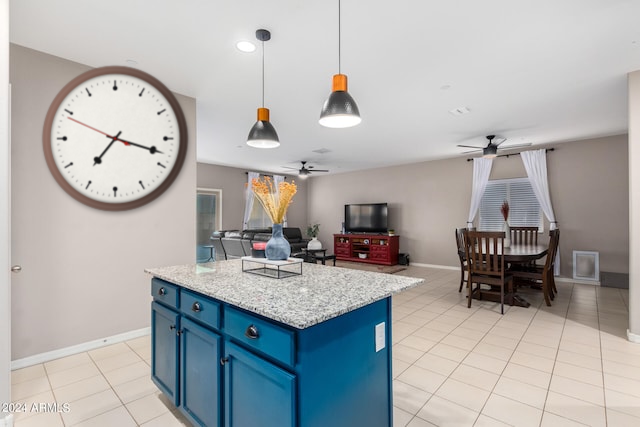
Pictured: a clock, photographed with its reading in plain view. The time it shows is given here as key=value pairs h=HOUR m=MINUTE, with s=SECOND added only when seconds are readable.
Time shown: h=7 m=17 s=49
